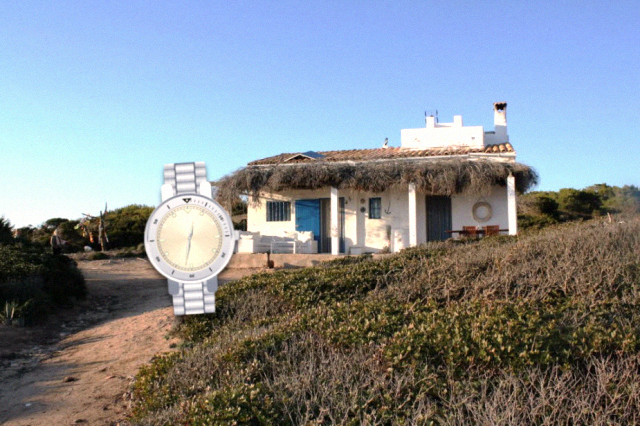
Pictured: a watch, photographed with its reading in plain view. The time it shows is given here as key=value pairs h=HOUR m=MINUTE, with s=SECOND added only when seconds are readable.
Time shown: h=12 m=32
